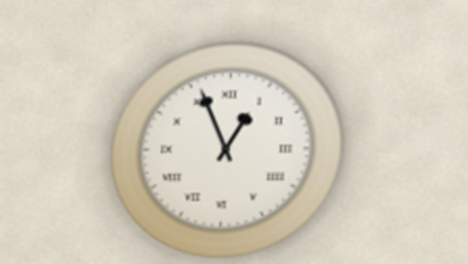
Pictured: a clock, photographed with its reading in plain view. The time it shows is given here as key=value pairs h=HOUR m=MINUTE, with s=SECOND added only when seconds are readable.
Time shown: h=12 m=56
